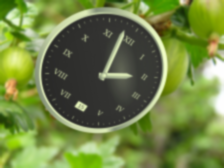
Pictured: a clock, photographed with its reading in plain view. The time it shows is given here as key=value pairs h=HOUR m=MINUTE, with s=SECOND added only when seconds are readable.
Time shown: h=1 m=58
